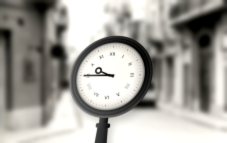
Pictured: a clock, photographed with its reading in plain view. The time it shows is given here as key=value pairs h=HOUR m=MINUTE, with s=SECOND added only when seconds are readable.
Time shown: h=9 m=45
